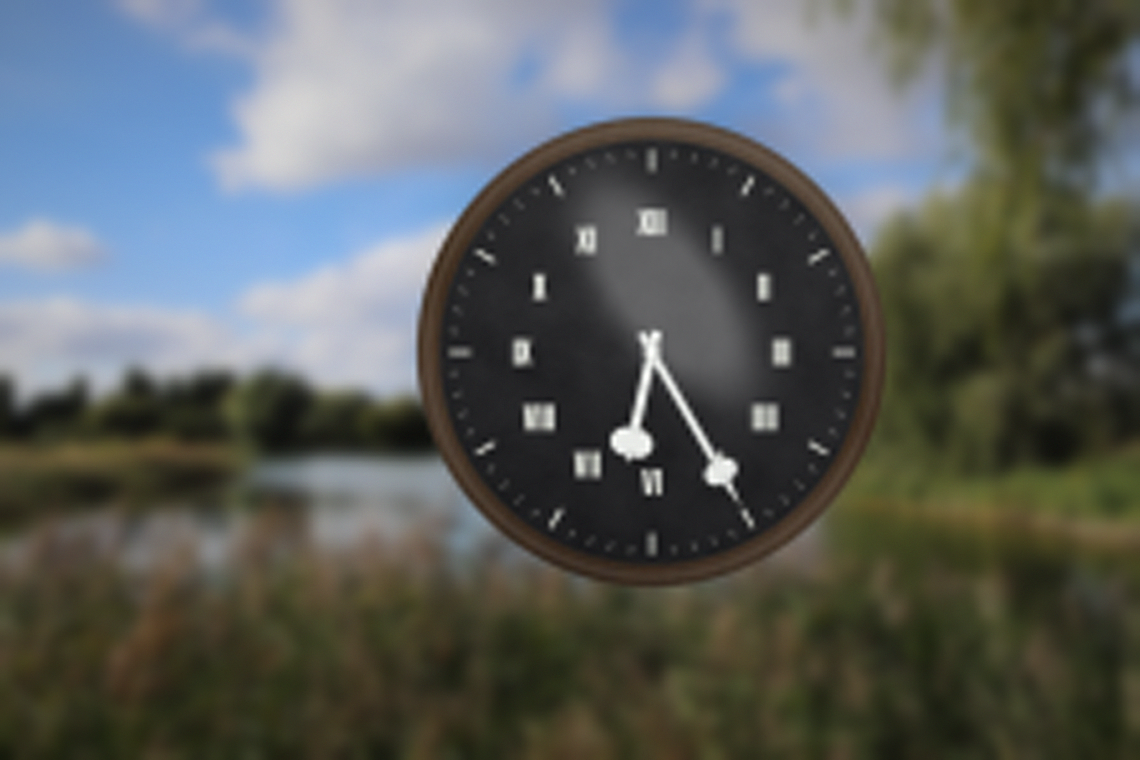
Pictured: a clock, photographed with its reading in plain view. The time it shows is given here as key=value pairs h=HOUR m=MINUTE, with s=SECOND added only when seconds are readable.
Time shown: h=6 m=25
